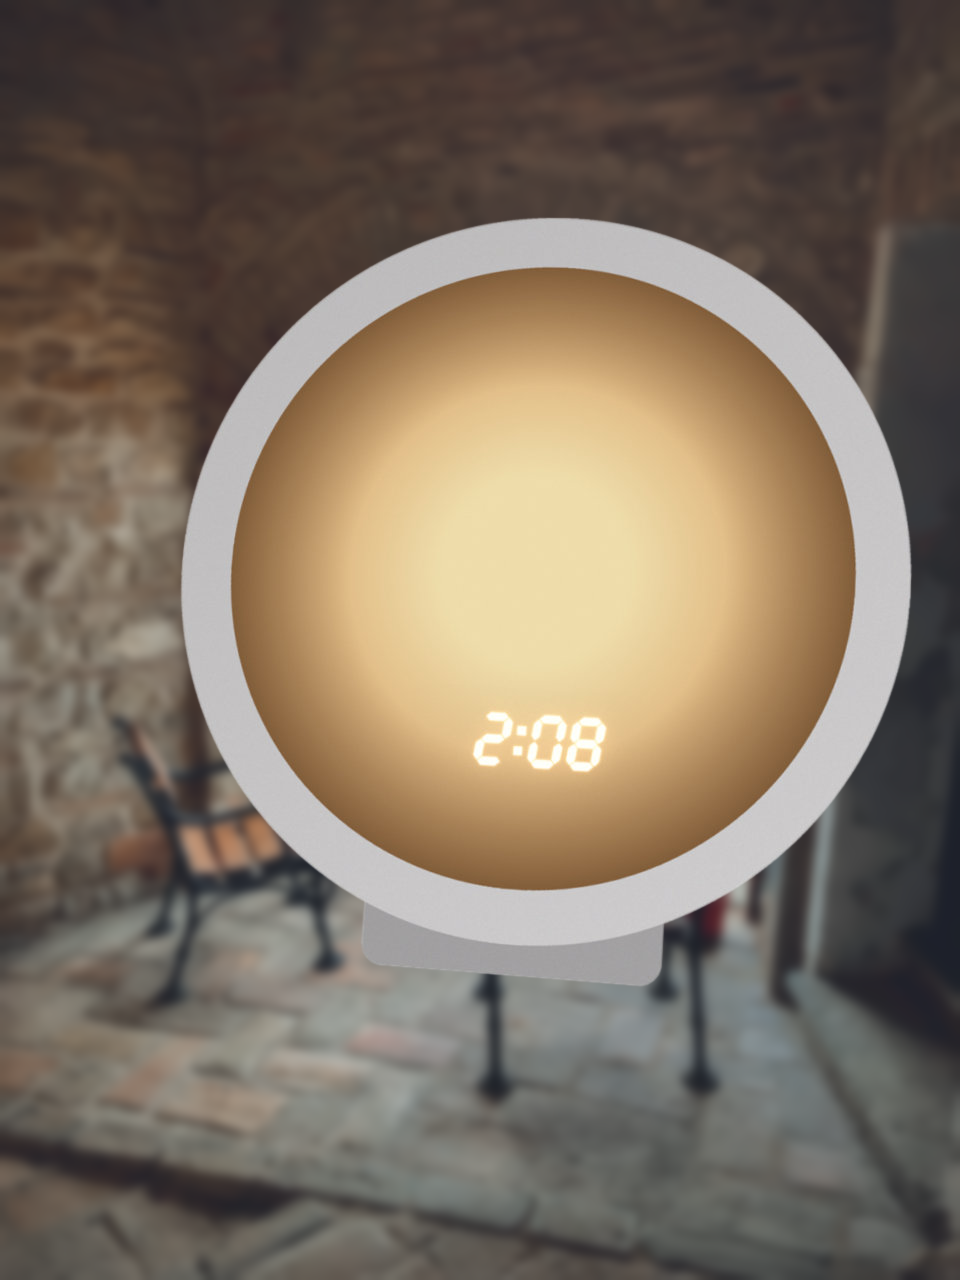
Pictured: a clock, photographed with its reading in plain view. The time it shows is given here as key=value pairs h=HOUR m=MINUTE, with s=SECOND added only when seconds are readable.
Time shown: h=2 m=8
